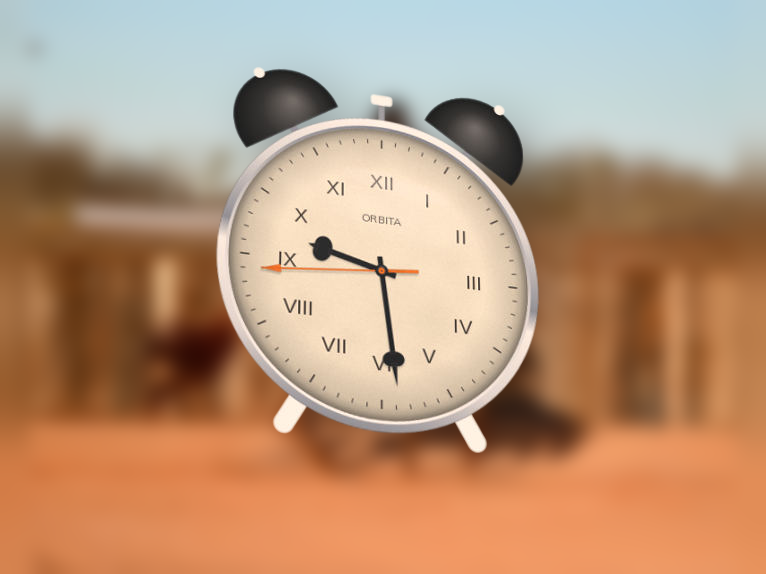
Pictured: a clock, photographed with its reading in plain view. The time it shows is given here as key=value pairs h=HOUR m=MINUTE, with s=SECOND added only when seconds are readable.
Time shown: h=9 m=28 s=44
